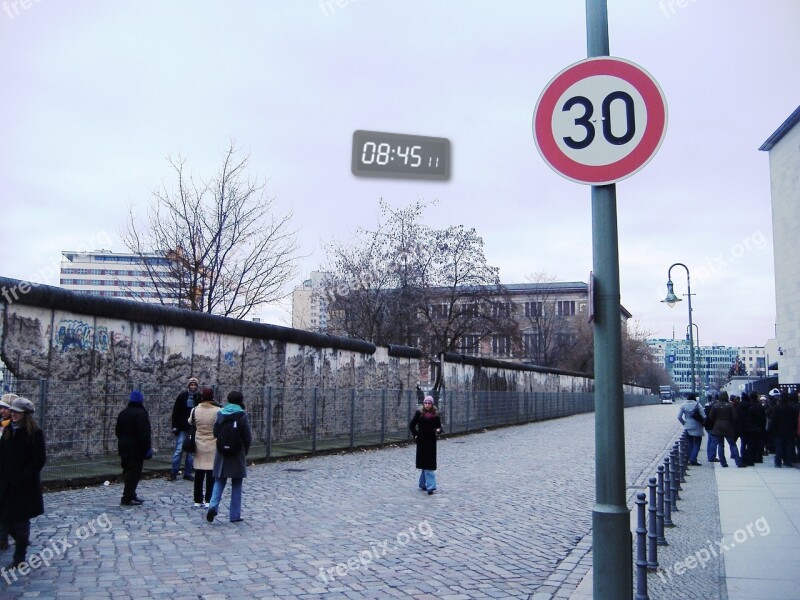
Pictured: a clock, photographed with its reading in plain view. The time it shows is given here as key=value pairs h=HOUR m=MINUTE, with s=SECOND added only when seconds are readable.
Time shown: h=8 m=45 s=11
